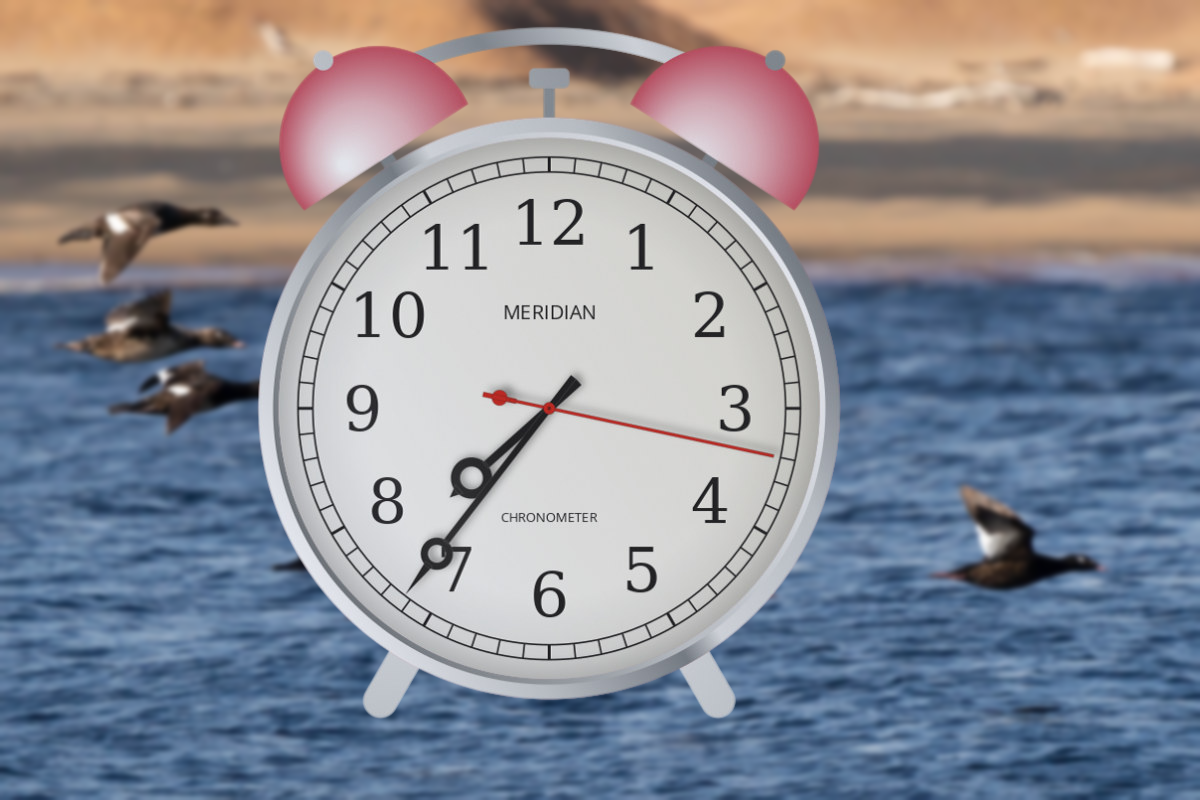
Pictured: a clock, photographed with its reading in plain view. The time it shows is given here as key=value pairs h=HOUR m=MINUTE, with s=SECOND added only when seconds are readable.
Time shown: h=7 m=36 s=17
